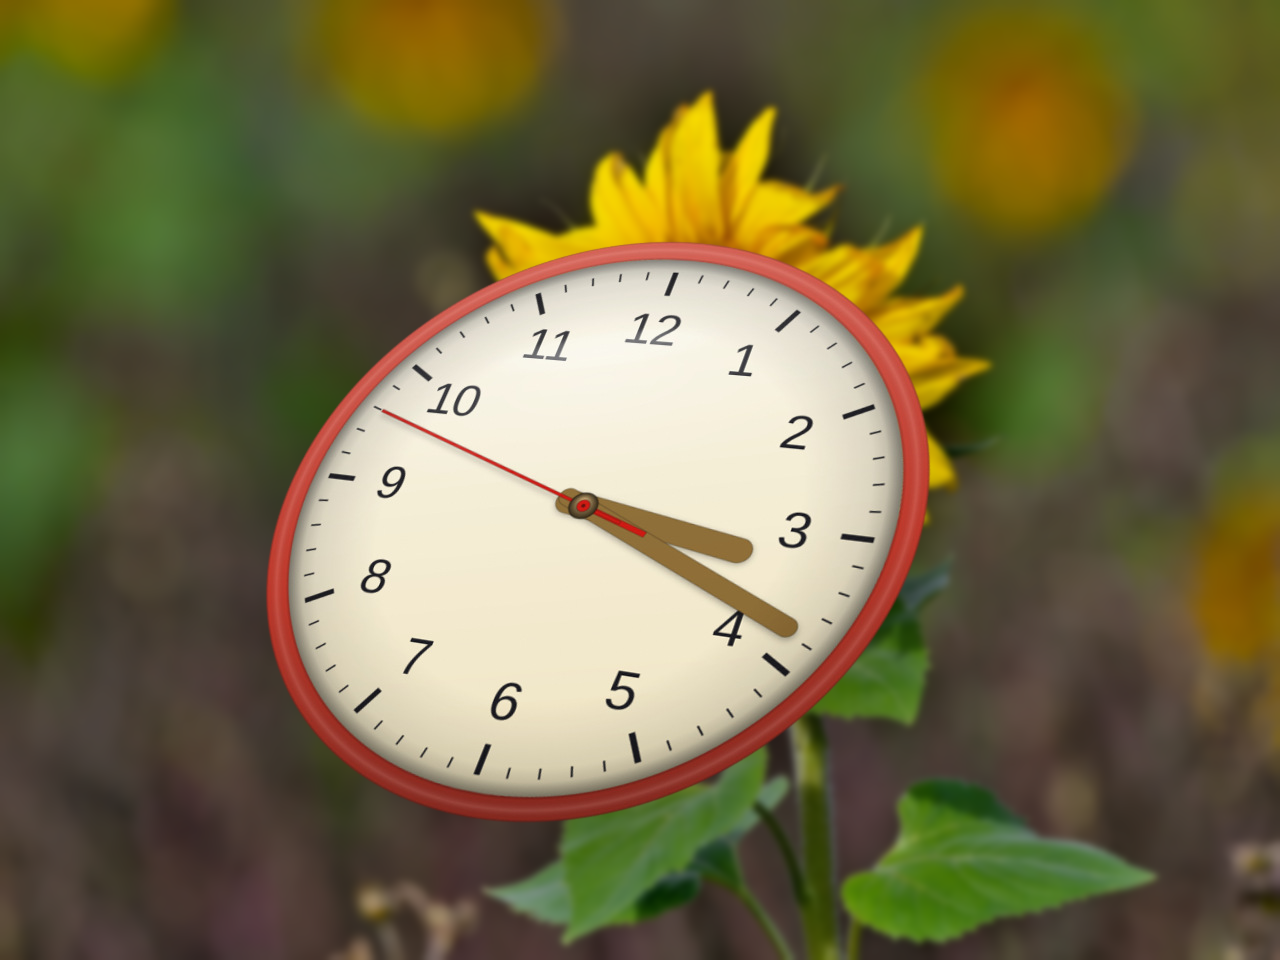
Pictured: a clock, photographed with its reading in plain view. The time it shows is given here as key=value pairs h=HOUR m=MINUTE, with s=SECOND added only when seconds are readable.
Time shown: h=3 m=18 s=48
